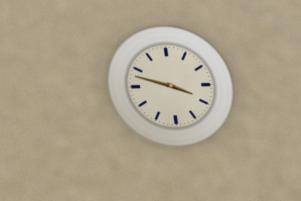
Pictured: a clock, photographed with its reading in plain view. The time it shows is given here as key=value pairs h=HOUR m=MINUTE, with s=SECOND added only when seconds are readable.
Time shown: h=3 m=48
